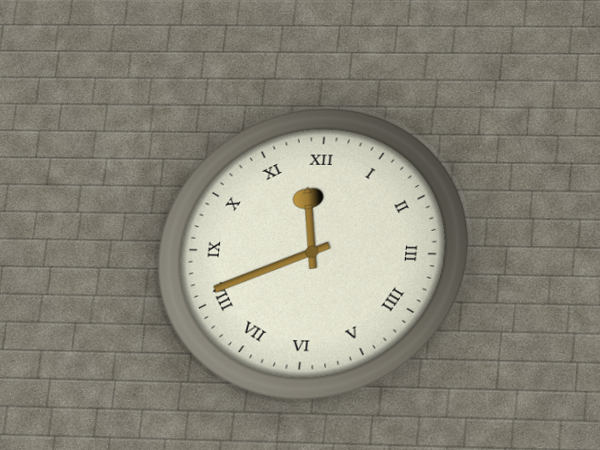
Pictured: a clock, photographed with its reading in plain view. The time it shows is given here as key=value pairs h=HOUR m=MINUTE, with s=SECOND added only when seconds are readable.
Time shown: h=11 m=41
